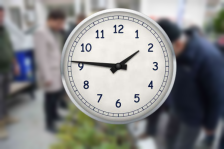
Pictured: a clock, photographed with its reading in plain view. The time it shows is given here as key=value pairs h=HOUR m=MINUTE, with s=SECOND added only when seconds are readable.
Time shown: h=1 m=46
